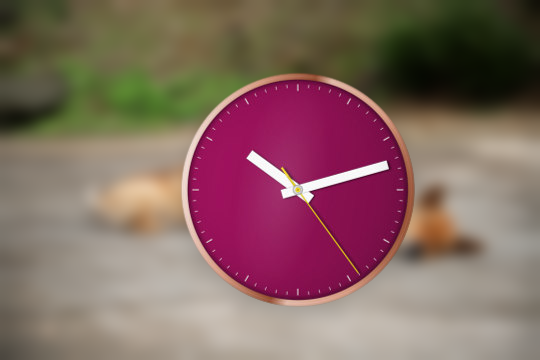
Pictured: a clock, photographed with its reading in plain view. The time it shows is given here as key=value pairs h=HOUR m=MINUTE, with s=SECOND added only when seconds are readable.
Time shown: h=10 m=12 s=24
